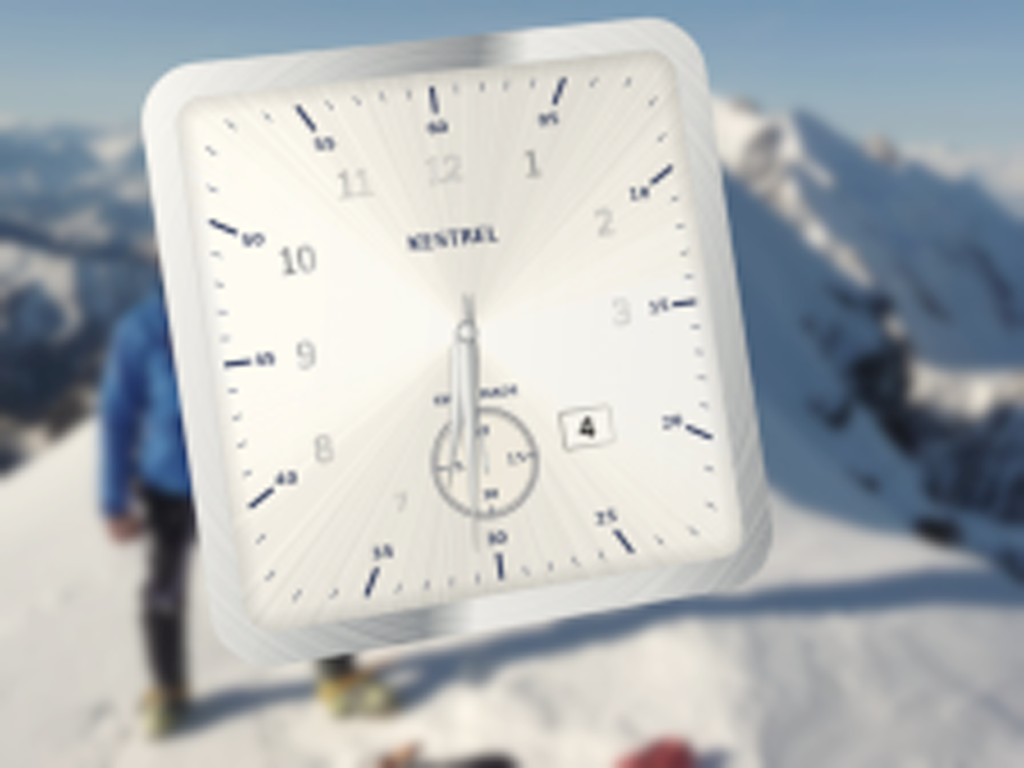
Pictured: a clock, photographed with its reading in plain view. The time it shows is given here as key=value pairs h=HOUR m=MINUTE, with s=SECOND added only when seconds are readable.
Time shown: h=6 m=31
